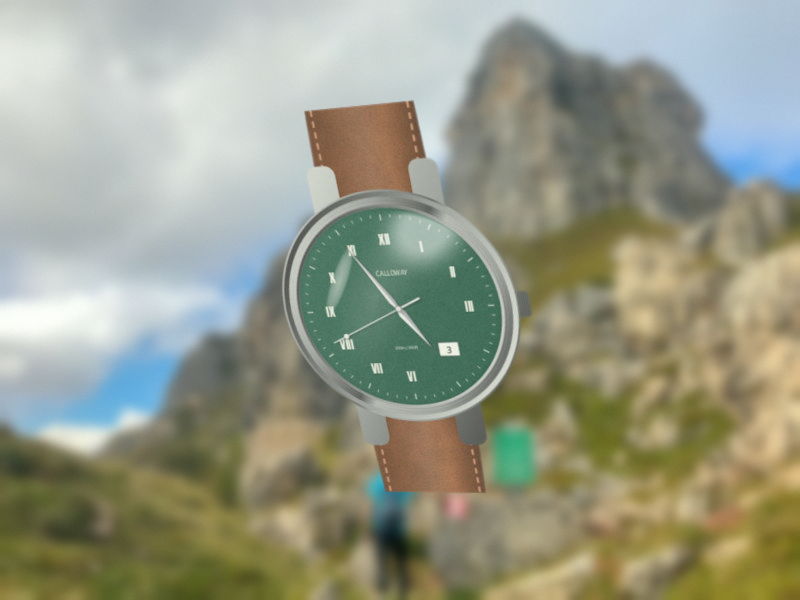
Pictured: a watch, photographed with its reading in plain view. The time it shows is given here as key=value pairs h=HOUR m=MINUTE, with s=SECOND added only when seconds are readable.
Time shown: h=4 m=54 s=41
